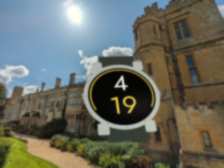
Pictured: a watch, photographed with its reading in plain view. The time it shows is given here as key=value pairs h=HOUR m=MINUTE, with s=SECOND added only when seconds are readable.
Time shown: h=4 m=19
